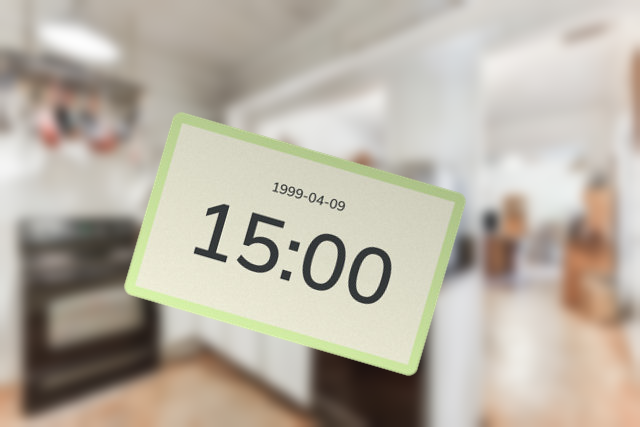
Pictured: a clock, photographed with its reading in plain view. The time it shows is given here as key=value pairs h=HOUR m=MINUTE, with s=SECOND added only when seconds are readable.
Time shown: h=15 m=0
